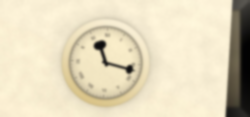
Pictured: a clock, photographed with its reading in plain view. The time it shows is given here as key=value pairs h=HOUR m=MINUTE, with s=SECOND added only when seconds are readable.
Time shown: h=11 m=17
